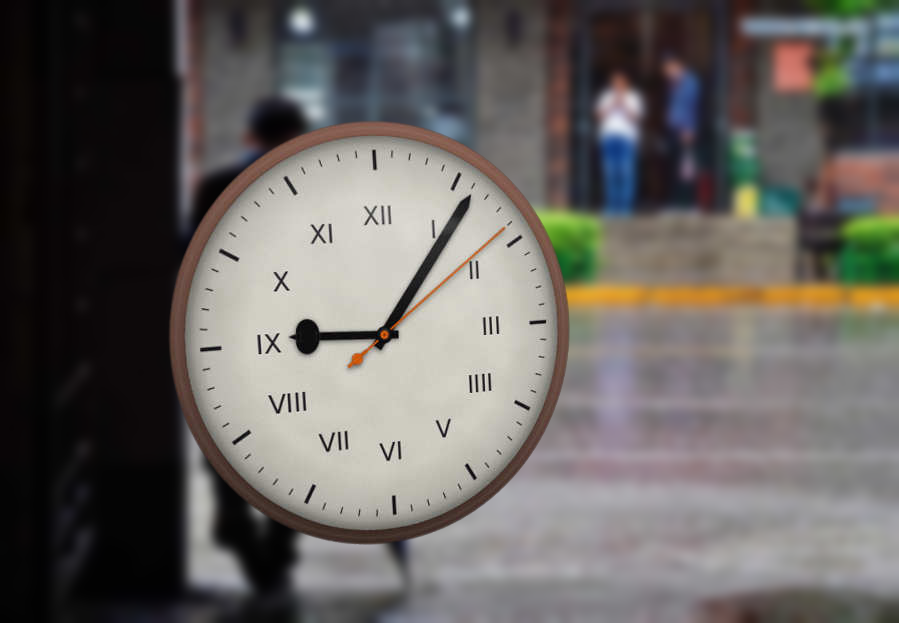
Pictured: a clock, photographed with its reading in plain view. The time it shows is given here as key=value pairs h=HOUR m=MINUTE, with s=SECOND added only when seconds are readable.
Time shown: h=9 m=6 s=9
